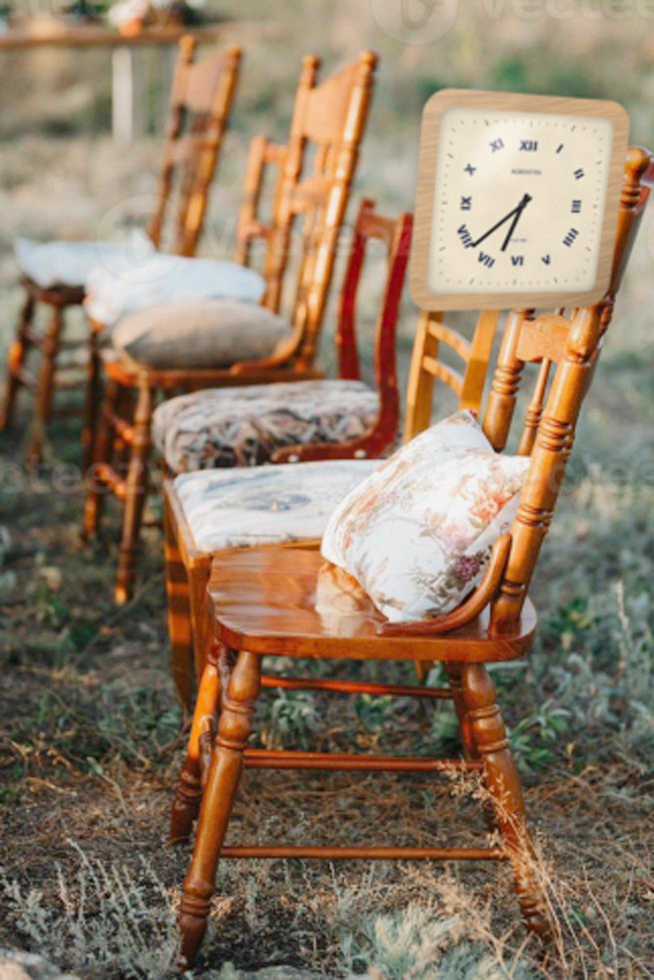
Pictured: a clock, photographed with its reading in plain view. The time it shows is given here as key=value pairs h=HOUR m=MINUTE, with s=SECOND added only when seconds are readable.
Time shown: h=6 m=38
